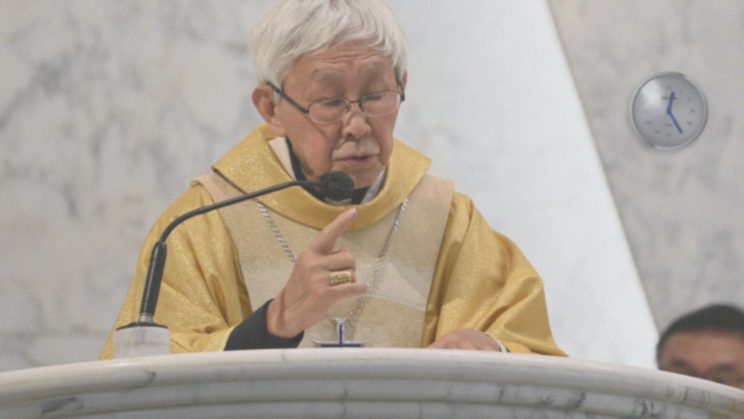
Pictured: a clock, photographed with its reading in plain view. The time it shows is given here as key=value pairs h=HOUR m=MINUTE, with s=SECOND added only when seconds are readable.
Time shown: h=12 m=25
